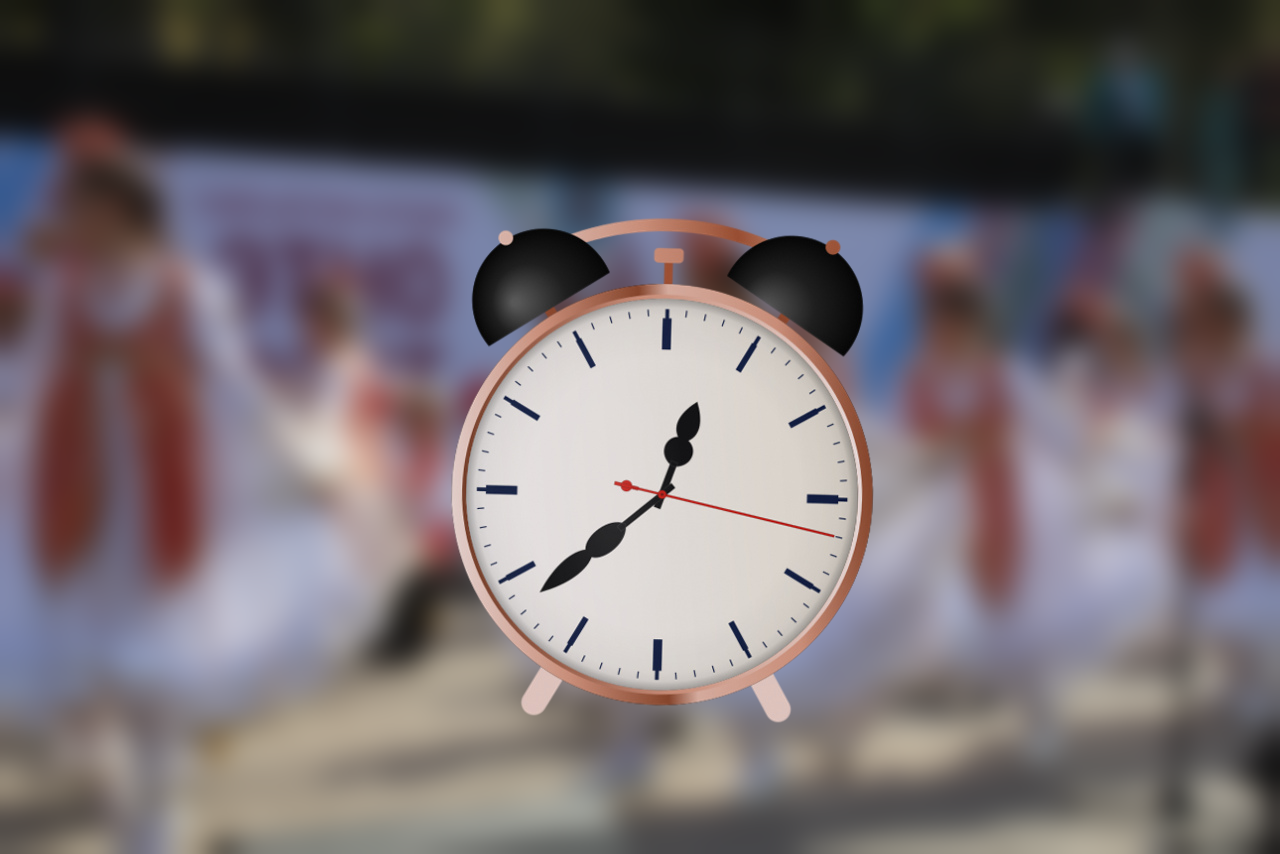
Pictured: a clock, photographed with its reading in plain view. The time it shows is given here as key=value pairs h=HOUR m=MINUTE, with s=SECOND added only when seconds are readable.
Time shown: h=12 m=38 s=17
